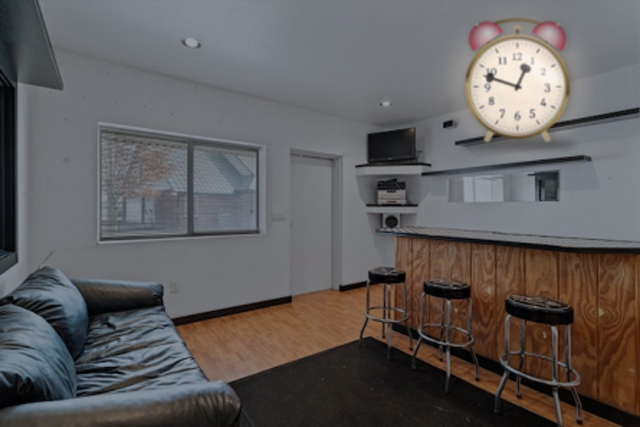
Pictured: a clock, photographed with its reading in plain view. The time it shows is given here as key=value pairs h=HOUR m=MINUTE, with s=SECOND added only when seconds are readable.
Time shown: h=12 m=48
